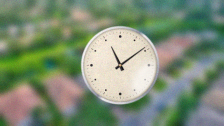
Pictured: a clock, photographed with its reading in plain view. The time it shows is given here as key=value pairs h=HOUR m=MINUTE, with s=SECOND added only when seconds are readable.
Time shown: h=11 m=9
